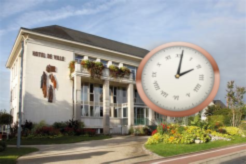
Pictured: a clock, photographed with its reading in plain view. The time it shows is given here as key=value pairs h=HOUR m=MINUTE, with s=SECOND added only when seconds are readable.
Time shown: h=2 m=1
